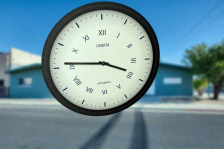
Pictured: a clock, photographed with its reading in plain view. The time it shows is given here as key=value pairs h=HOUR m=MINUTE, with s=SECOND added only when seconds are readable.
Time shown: h=3 m=46
